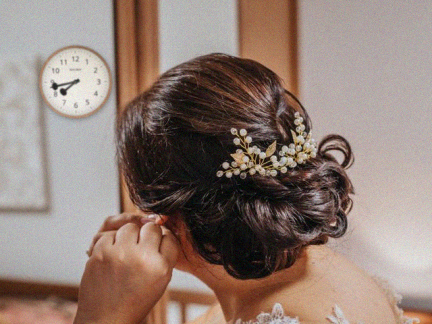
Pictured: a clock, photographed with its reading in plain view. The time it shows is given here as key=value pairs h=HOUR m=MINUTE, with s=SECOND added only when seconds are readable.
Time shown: h=7 m=43
